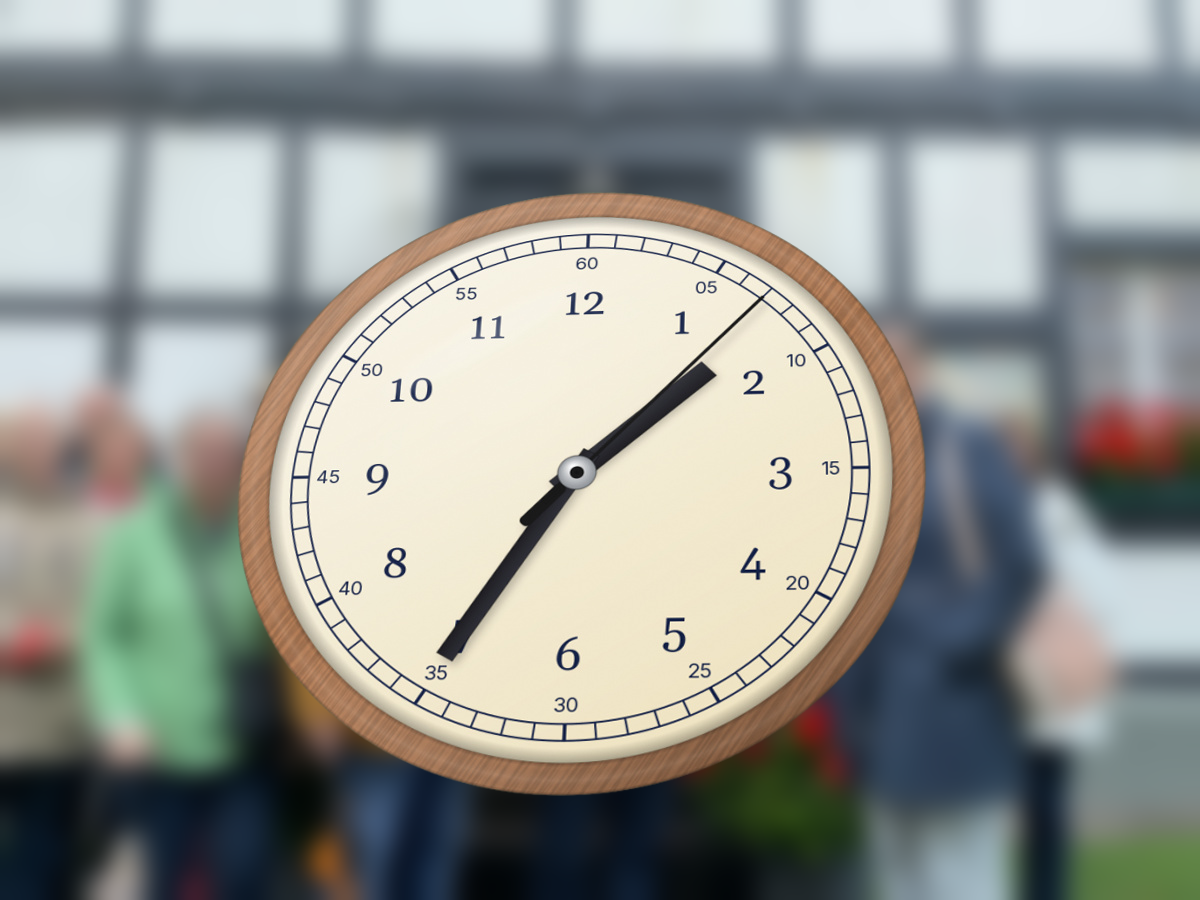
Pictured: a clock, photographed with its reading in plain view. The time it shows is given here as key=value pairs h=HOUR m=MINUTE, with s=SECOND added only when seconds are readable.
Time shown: h=1 m=35 s=7
